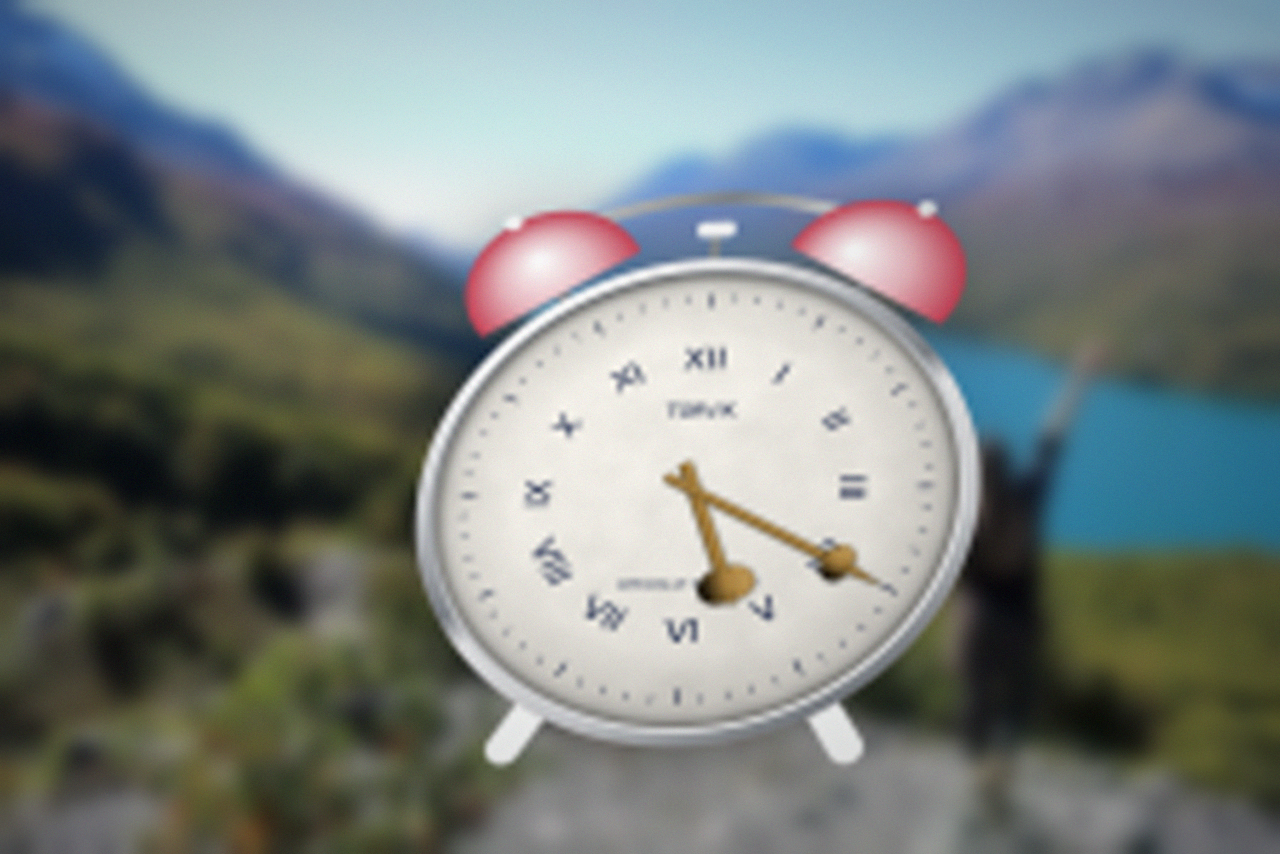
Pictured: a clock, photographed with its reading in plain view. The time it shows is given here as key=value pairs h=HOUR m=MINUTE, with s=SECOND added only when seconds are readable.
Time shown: h=5 m=20
